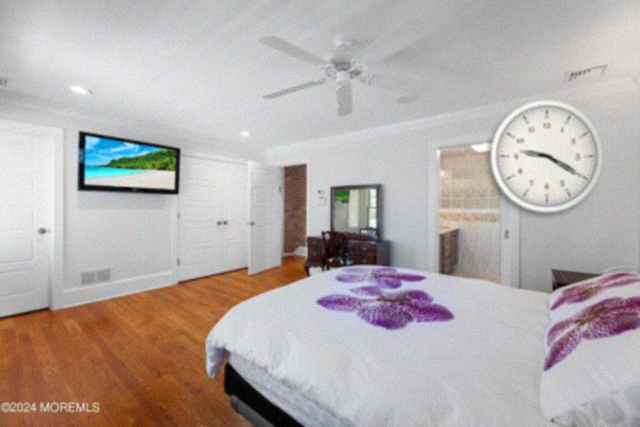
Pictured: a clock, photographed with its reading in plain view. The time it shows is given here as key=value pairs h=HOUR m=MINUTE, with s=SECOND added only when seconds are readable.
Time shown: h=9 m=20
